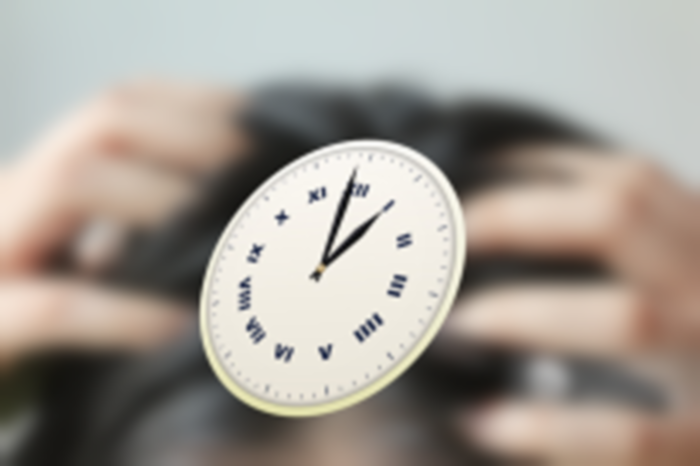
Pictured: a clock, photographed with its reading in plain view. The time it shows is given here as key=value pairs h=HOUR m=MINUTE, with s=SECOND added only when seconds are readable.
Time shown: h=12 m=59
